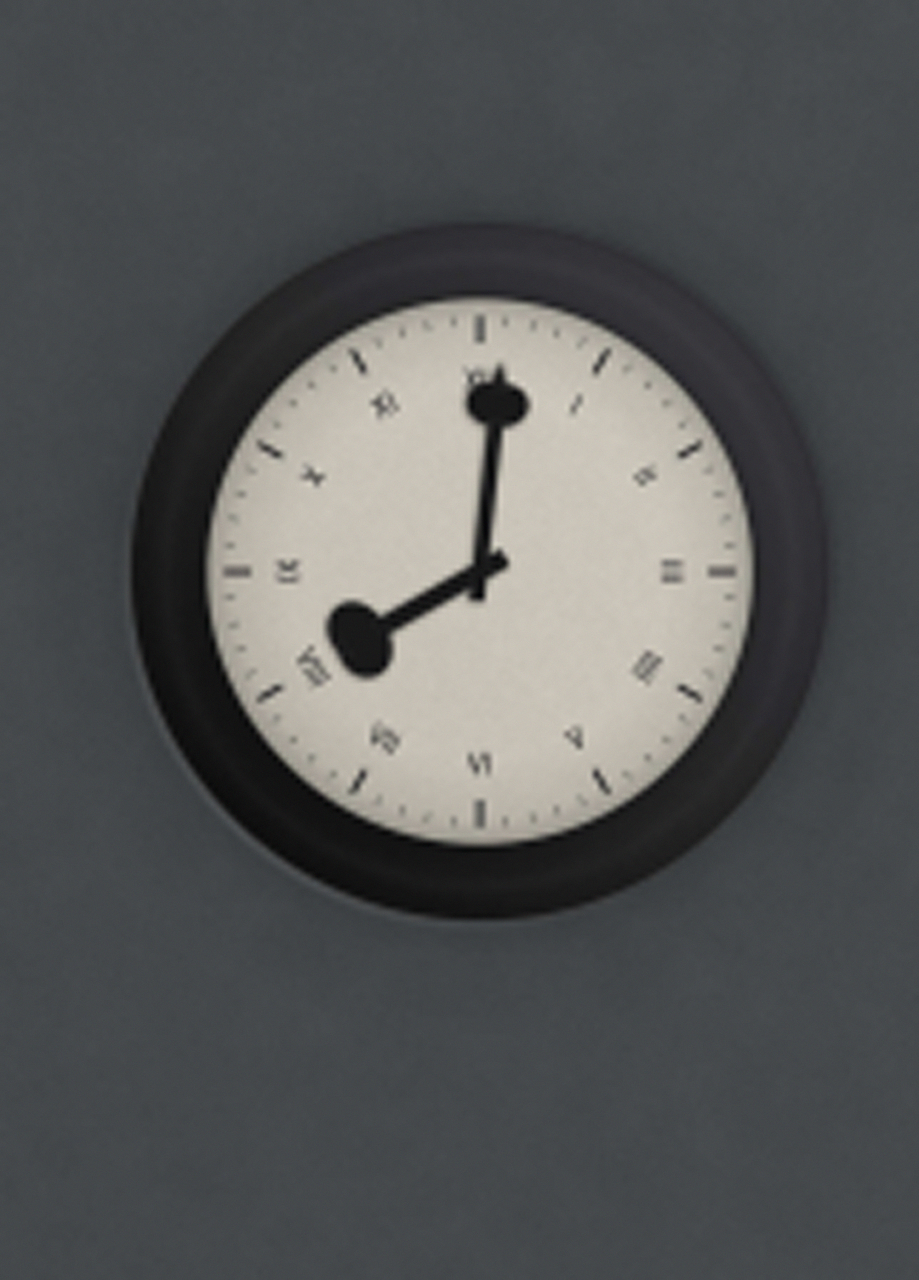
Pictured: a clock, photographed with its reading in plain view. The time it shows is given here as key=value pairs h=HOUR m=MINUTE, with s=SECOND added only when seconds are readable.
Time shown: h=8 m=1
